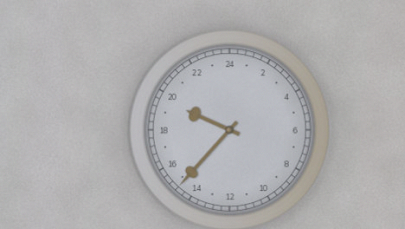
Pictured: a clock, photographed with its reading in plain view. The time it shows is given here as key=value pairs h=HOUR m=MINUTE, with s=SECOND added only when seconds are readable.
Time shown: h=19 m=37
